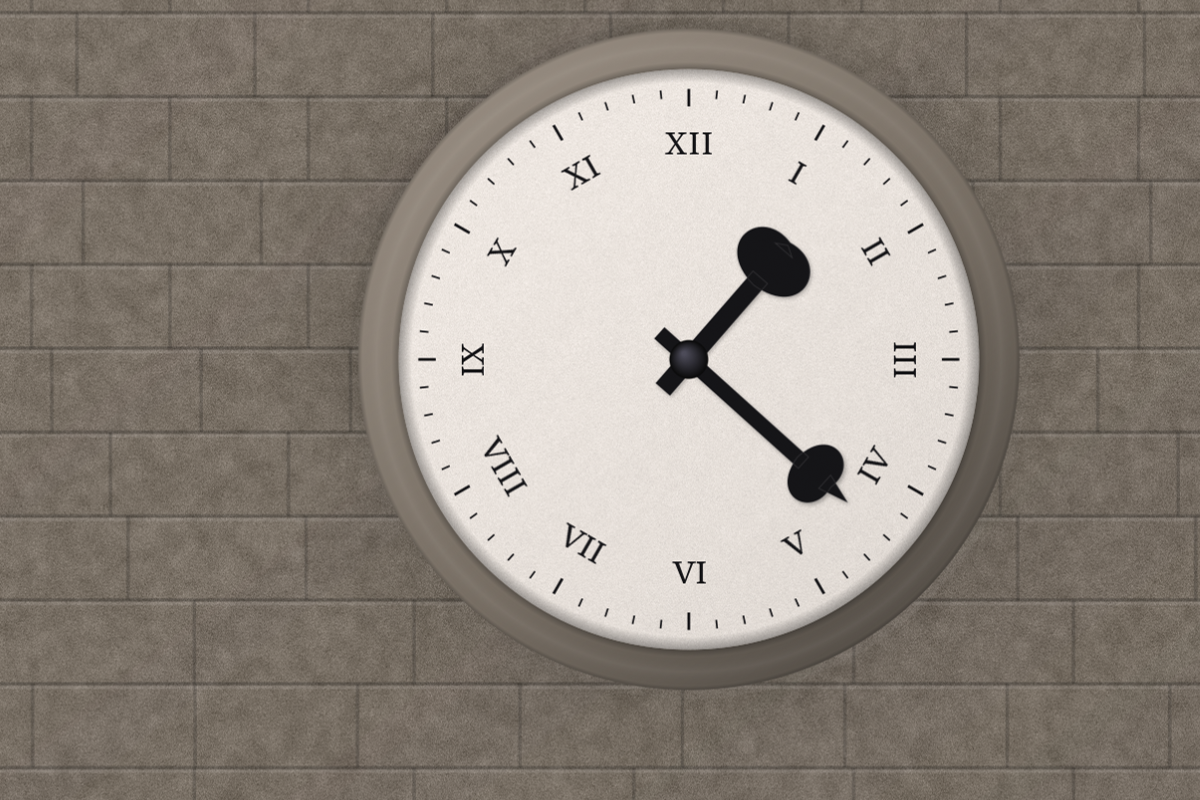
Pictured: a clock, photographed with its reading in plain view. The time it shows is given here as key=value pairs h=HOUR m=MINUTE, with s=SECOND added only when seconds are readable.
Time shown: h=1 m=22
